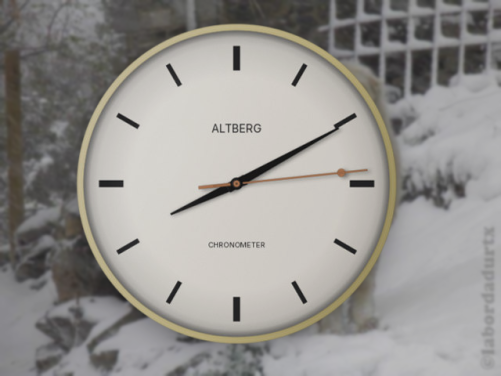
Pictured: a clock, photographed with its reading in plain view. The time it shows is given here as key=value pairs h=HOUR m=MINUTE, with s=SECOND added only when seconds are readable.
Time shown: h=8 m=10 s=14
